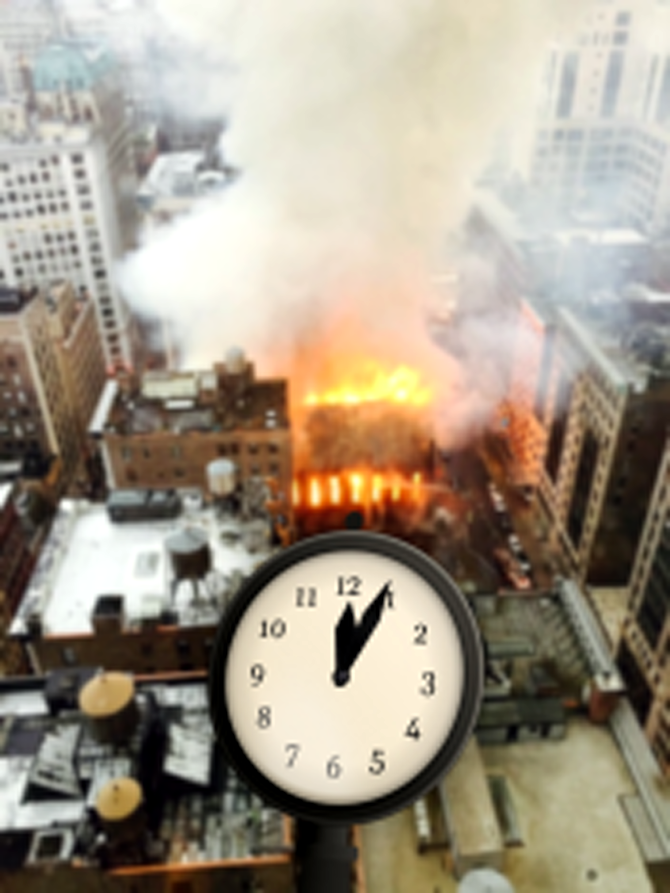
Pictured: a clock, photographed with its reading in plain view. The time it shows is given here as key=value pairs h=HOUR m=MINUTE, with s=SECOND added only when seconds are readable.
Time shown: h=12 m=4
